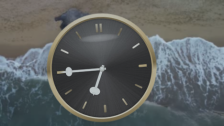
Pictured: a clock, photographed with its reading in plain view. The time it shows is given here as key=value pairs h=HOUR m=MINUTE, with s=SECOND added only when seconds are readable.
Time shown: h=6 m=45
